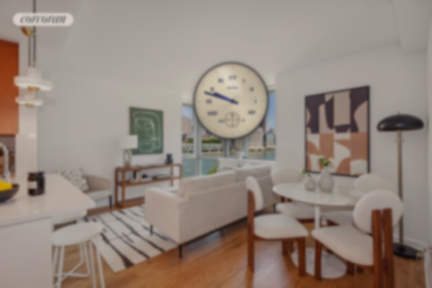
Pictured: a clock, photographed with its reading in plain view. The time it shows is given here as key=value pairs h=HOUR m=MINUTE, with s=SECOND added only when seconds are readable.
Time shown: h=9 m=48
